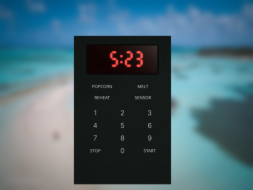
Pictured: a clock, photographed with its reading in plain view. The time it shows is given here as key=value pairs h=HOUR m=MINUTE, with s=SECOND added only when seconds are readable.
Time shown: h=5 m=23
